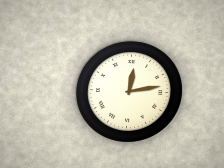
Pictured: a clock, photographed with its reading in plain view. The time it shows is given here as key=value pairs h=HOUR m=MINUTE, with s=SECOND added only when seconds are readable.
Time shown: h=12 m=13
